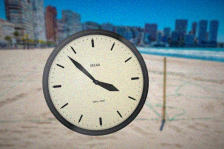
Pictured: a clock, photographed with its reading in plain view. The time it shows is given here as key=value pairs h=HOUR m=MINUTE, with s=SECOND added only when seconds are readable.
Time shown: h=3 m=53
